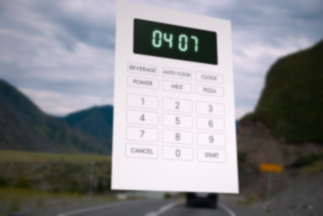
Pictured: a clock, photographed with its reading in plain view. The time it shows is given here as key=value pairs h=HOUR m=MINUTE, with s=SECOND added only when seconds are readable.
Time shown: h=4 m=7
